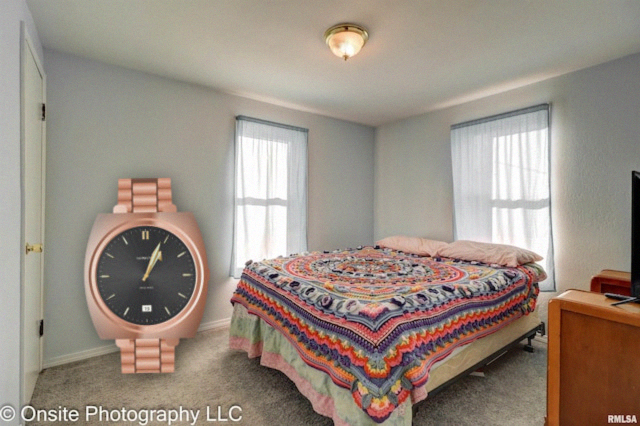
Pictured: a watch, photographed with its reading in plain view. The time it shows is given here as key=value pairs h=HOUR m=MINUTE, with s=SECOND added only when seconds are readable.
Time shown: h=1 m=4
